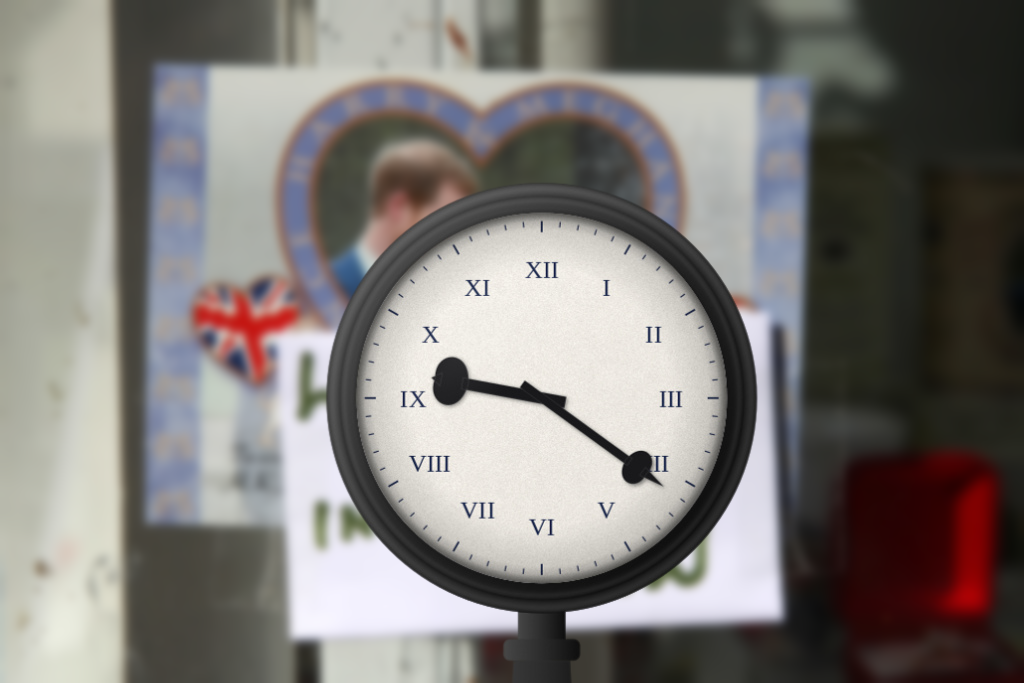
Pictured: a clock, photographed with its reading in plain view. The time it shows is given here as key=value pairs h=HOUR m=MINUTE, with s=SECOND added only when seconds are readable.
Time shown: h=9 m=21
